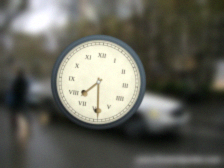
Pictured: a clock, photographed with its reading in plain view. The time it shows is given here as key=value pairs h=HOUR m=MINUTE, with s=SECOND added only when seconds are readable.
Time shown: h=7 m=29
